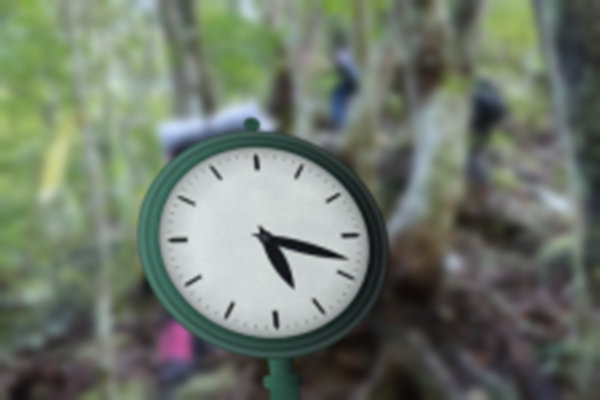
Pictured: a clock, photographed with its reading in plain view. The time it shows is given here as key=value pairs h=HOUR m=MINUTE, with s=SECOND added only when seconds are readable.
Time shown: h=5 m=18
